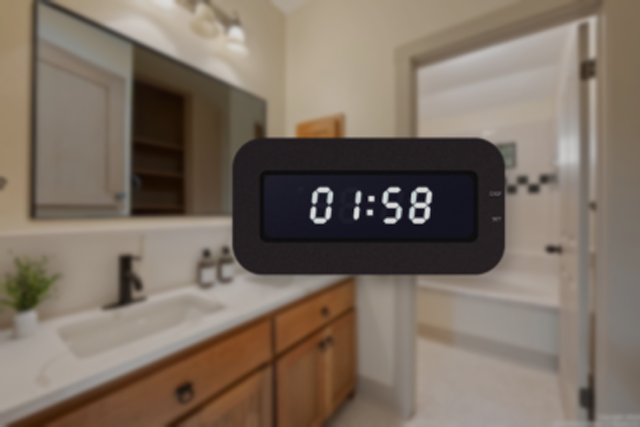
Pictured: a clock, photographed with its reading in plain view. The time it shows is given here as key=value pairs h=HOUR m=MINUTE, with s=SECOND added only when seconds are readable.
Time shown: h=1 m=58
